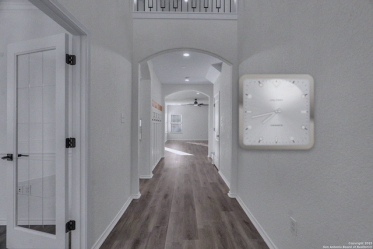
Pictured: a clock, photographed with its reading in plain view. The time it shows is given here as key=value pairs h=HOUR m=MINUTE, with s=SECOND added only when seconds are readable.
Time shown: h=7 m=43
